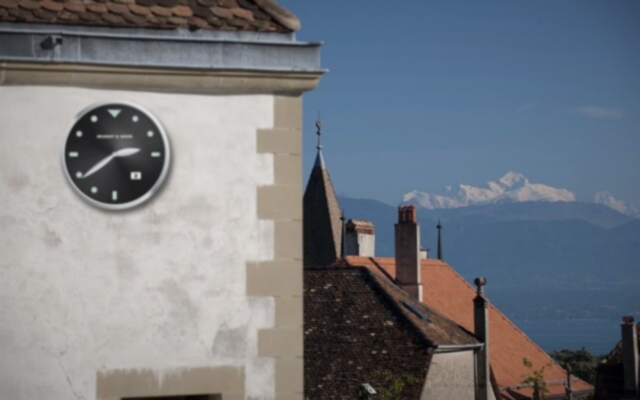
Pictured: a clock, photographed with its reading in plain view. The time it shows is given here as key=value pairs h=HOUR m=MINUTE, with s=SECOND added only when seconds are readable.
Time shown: h=2 m=39
